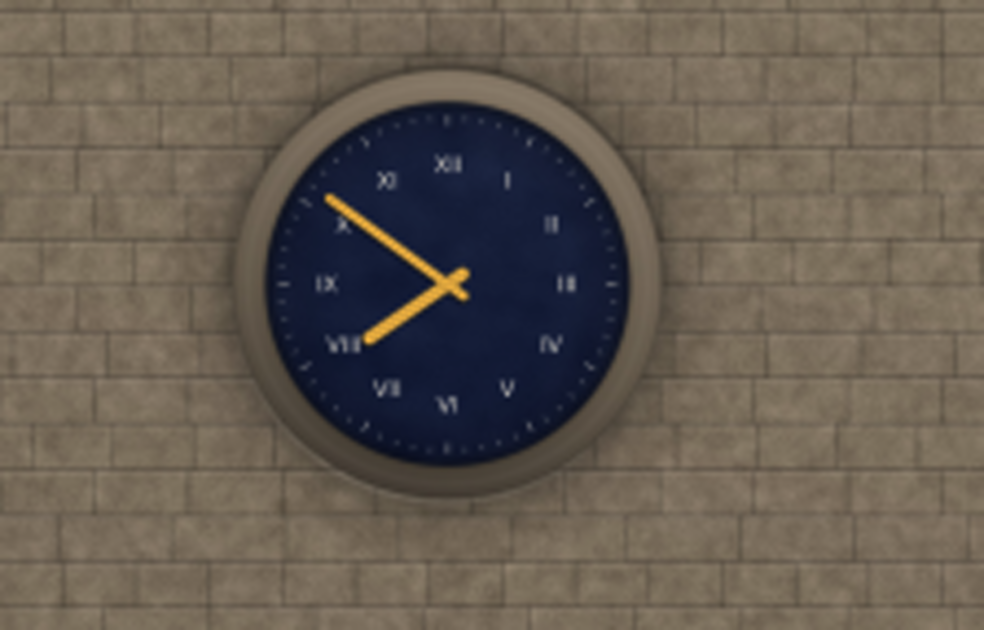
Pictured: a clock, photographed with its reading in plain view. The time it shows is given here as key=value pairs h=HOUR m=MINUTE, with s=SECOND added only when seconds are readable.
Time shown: h=7 m=51
